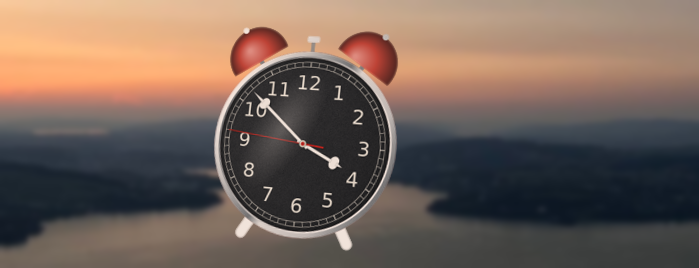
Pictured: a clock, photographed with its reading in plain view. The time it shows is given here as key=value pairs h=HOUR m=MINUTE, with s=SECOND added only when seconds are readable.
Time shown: h=3 m=51 s=46
